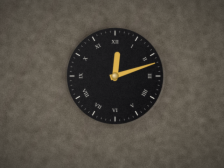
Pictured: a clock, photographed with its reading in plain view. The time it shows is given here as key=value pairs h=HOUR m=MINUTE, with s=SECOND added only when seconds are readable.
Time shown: h=12 m=12
